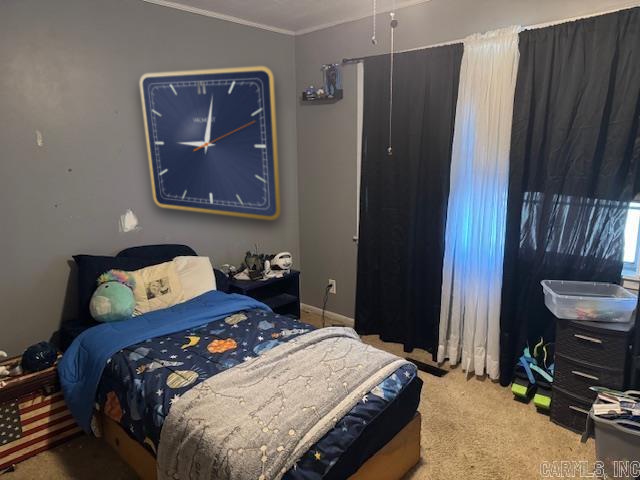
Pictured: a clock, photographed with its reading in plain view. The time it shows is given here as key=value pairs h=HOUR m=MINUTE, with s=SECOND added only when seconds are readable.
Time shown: h=9 m=2 s=11
